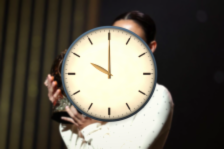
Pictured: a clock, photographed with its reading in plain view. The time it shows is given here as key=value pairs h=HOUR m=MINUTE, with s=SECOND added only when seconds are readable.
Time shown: h=10 m=0
